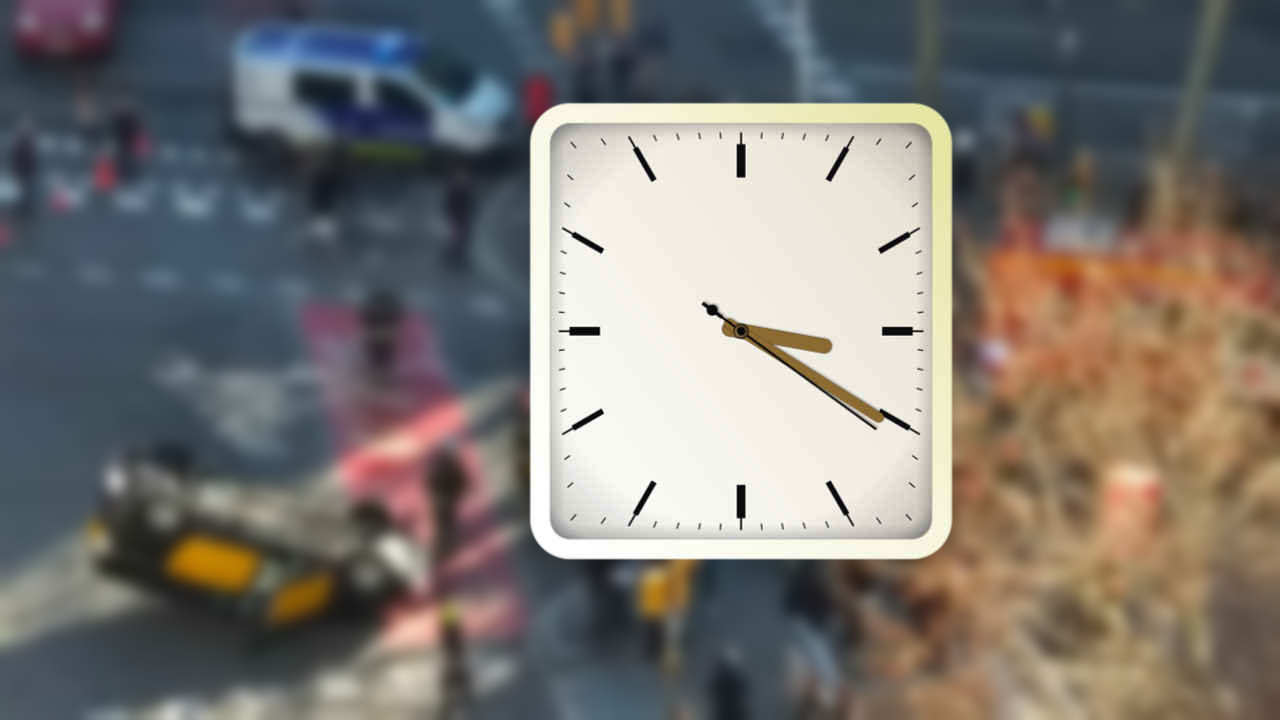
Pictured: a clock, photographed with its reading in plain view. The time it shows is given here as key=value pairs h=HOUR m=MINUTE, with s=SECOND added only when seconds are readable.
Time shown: h=3 m=20 s=21
